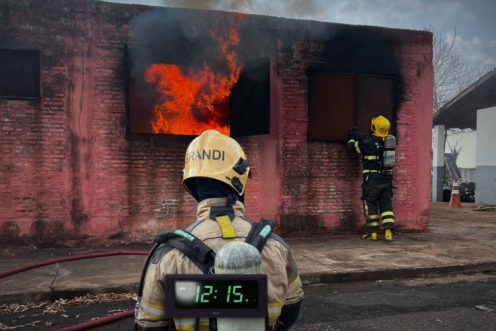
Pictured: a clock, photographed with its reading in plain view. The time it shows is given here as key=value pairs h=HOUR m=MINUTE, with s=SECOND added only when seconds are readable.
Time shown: h=12 m=15
